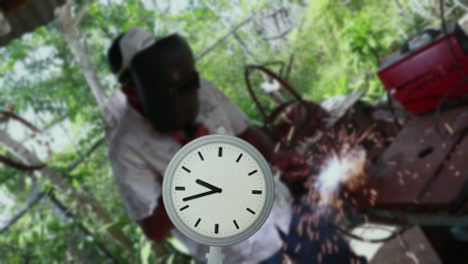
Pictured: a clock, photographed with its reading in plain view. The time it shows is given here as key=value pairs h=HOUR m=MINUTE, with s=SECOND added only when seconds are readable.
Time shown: h=9 m=42
